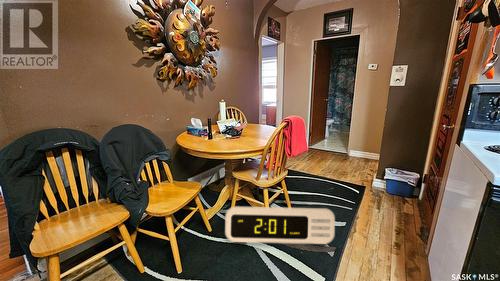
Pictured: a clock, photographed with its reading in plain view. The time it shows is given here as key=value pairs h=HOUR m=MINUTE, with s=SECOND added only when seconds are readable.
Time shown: h=2 m=1
